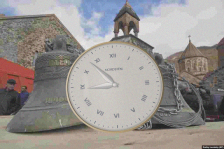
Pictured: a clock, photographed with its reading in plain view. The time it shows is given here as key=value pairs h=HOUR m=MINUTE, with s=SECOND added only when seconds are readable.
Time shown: h=8 m=53
